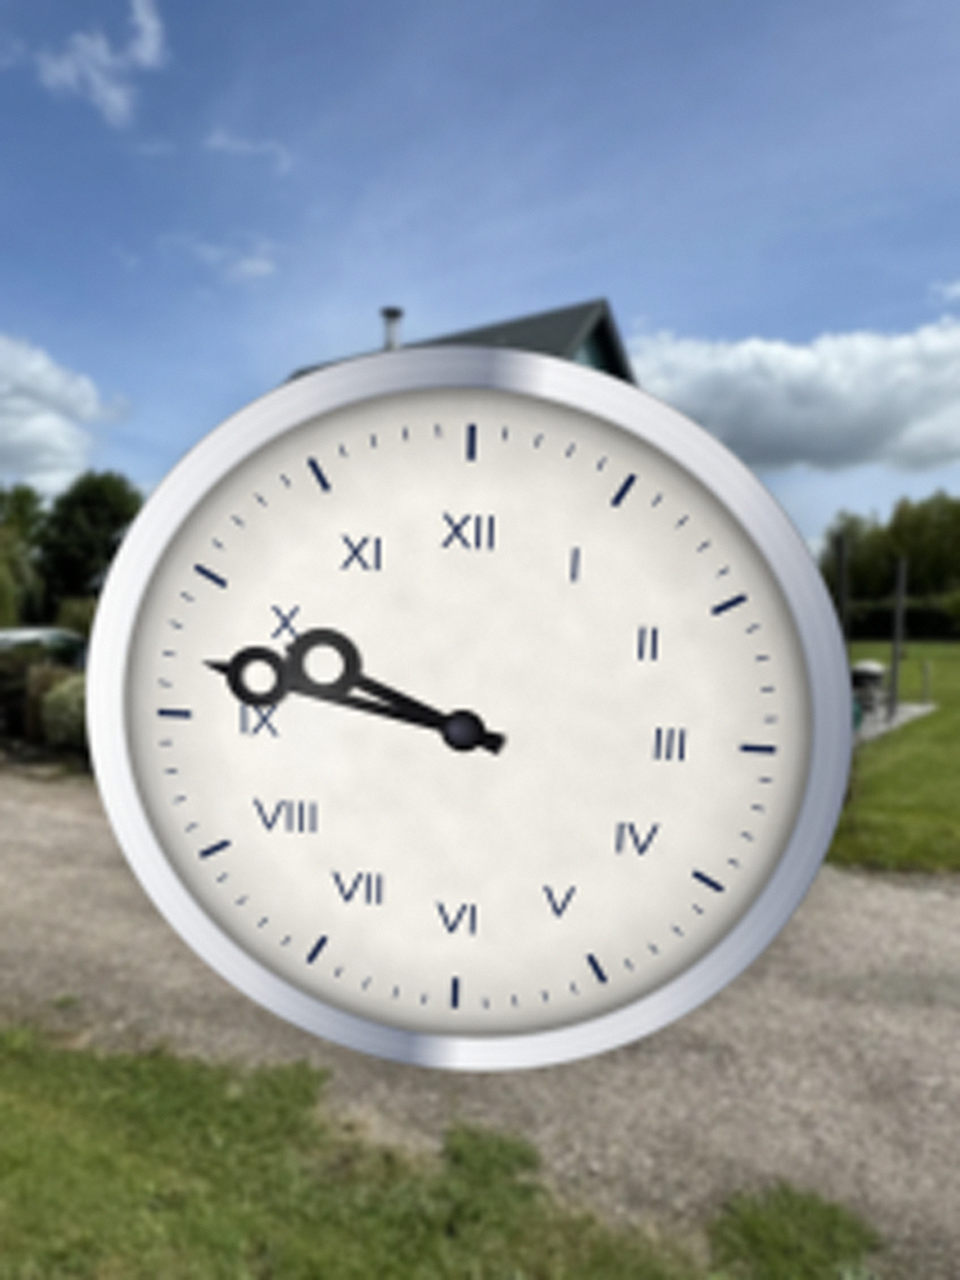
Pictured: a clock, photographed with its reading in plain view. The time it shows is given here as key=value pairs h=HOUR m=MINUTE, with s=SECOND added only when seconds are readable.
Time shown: h=9 m=47
